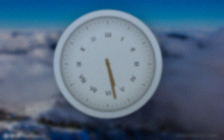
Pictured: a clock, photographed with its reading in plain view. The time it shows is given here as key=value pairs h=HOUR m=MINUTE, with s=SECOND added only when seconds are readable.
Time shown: h=5 m=28
